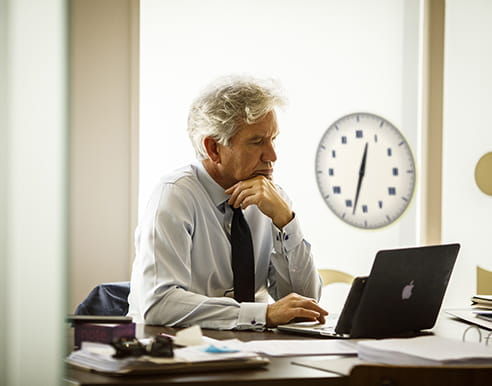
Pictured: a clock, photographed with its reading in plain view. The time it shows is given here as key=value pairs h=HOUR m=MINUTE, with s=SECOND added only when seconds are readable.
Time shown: h=12 m=33
